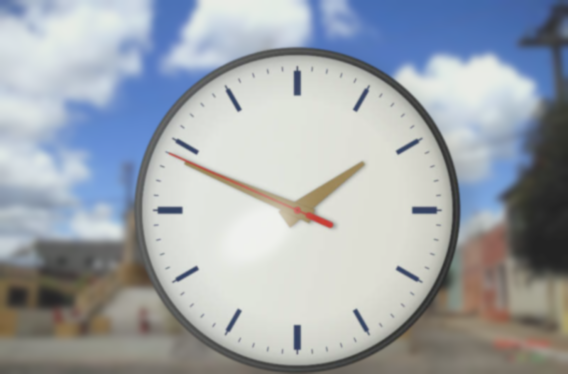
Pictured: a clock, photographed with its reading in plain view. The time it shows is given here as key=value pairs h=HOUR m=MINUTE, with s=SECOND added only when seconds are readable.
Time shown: h=1 m=48 s=49
